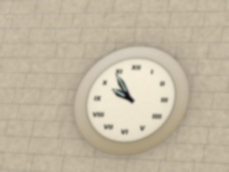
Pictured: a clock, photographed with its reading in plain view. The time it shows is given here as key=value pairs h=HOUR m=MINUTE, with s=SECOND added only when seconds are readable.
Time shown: h=9 m=54
